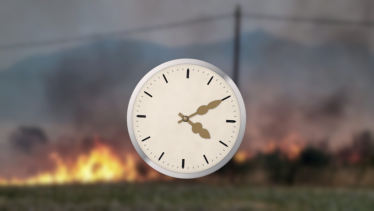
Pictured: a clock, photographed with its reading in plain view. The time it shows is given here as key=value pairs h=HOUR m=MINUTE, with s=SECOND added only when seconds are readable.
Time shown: h=4 m=10
